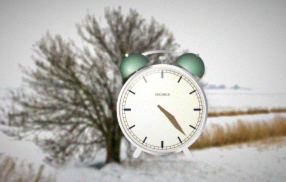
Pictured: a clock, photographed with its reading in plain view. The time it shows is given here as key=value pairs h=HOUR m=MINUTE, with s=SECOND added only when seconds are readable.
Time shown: h=4 m=23
